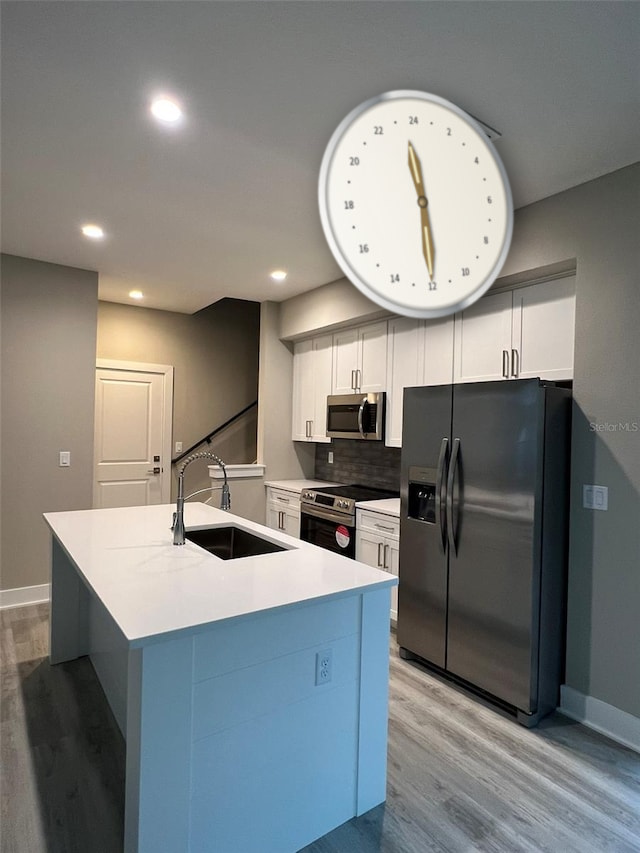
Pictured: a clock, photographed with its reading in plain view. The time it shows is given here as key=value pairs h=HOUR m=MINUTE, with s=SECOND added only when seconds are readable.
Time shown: h=23 m=30
